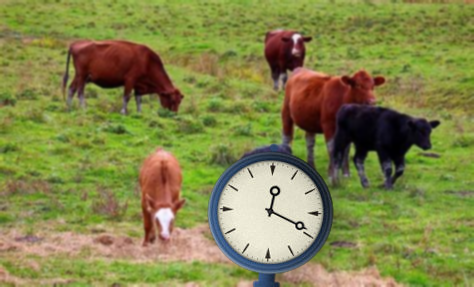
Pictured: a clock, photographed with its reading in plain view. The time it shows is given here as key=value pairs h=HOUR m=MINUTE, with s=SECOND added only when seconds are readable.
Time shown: h=12 m=19
